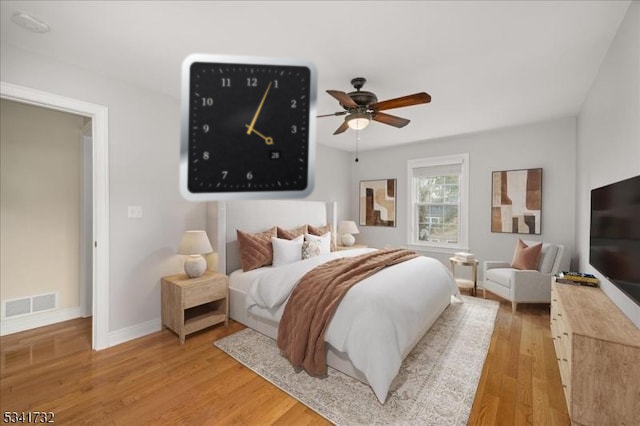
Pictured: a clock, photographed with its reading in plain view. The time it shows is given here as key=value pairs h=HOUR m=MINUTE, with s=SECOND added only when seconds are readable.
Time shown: h=4 m=4
